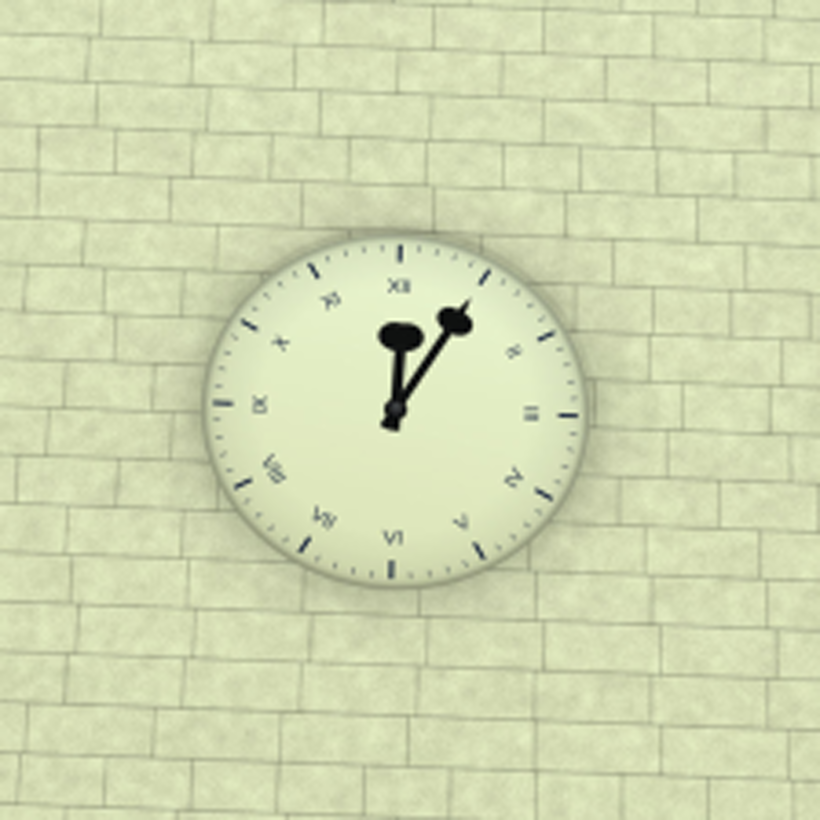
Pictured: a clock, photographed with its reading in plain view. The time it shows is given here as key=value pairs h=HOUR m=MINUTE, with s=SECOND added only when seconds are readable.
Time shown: h=12 m=5
